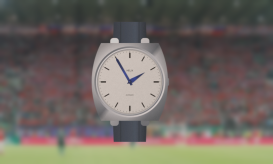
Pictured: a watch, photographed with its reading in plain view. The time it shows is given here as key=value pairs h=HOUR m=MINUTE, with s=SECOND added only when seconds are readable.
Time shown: h=1 m=55
